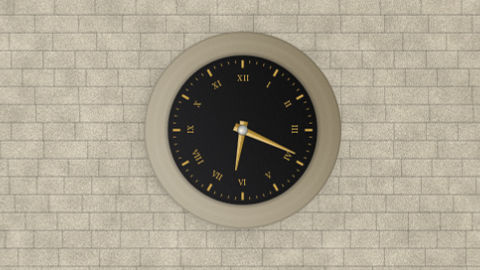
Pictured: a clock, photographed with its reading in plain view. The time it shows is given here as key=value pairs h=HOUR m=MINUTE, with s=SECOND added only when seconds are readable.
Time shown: h=6 m=19
